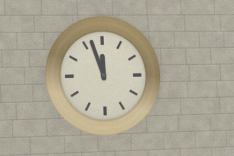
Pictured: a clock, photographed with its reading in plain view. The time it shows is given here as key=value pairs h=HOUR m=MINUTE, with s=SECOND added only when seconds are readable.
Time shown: h=11 m=57
